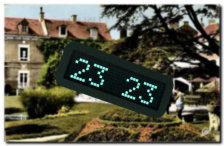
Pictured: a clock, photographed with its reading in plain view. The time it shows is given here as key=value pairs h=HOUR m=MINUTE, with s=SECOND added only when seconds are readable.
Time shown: h=23 m=23
